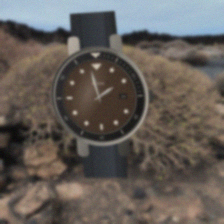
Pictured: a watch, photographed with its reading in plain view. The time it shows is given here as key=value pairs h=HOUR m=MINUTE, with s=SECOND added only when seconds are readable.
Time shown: h=1 m=58
